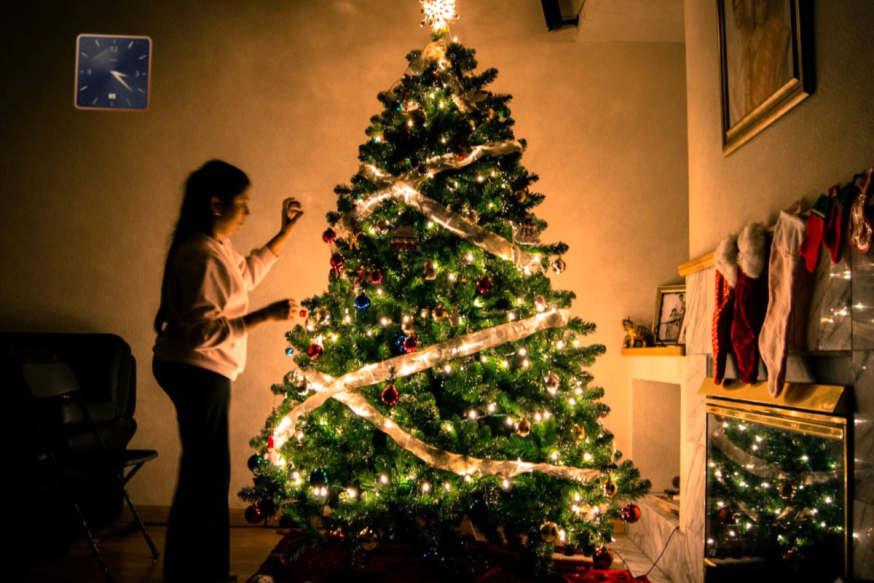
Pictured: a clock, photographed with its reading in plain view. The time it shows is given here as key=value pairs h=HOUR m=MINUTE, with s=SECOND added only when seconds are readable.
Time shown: h=3 m=22
